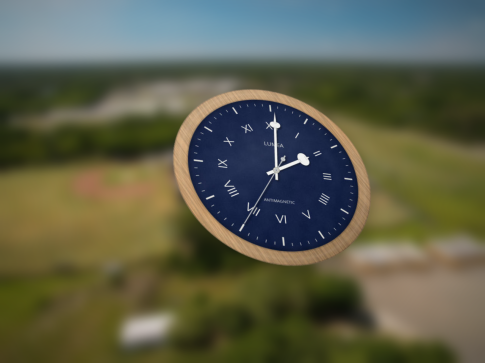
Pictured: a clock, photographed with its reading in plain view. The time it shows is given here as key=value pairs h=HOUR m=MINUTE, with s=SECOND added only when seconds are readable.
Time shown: h=2 m=0 s=35
